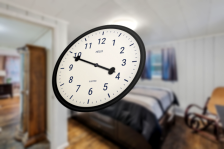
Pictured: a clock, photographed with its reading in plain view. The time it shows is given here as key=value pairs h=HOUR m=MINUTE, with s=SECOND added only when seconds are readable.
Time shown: h=3 m=49
